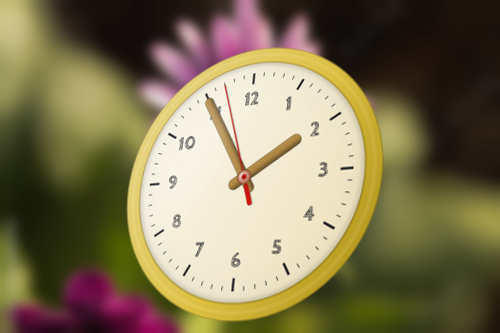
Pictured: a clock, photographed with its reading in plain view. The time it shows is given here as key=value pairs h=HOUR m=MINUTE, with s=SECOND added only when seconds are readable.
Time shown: h=1 m=54 s=57
